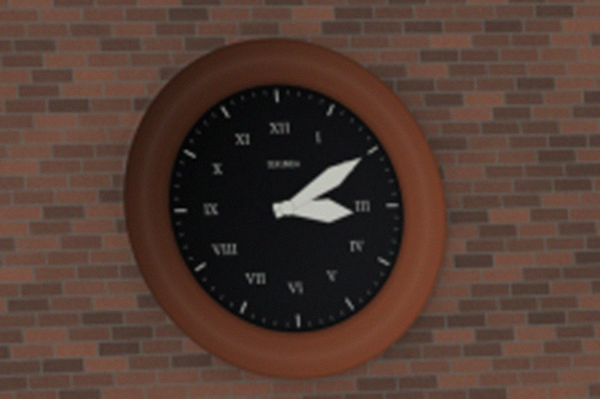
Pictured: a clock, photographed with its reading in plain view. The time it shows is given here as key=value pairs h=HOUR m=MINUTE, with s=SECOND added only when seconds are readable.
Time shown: h=3 m=10
